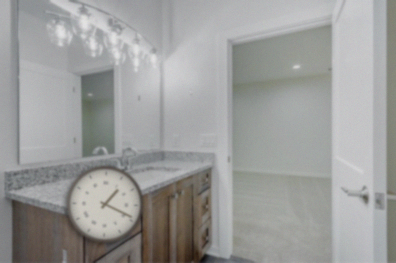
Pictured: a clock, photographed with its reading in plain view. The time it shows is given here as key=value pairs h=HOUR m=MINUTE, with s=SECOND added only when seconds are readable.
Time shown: h=1 m=19
